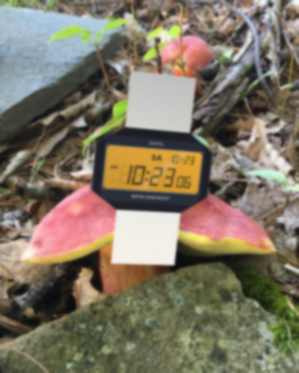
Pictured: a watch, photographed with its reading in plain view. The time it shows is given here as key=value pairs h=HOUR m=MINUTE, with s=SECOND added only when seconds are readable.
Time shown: h=10 m=23 s=6
